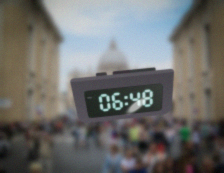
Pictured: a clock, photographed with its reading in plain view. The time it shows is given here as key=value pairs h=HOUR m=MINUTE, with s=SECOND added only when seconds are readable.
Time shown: h=6 m=48
